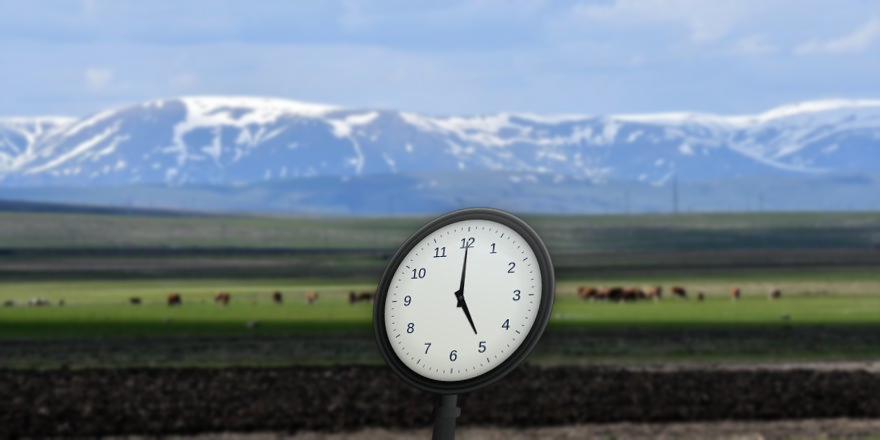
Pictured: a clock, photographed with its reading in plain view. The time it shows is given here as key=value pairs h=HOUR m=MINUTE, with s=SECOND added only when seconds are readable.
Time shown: h=5 m=0
